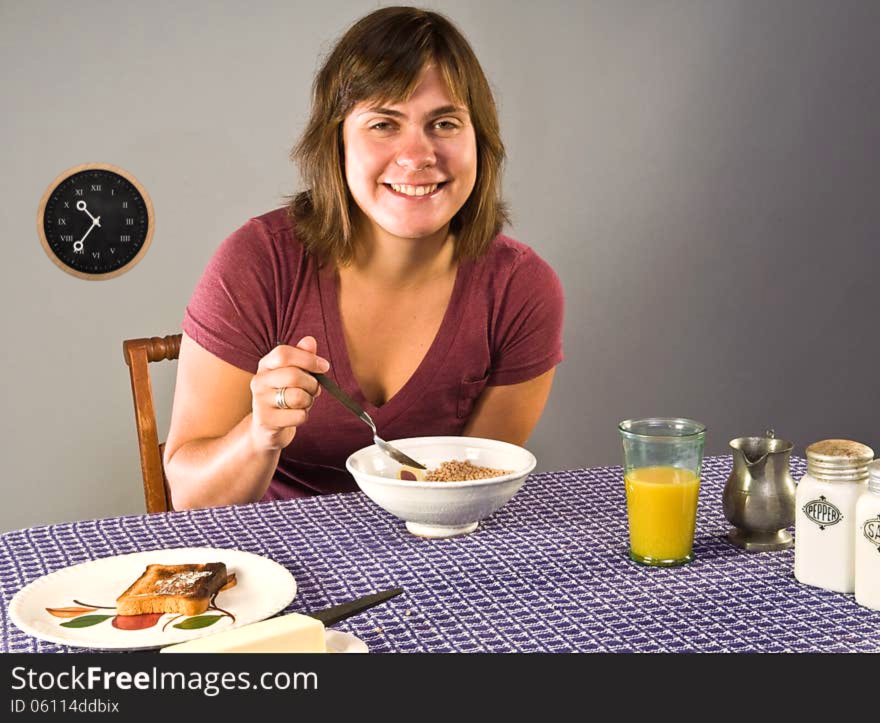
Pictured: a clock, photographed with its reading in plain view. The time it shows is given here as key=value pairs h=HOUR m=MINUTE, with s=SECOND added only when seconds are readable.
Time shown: h=10 m=36
